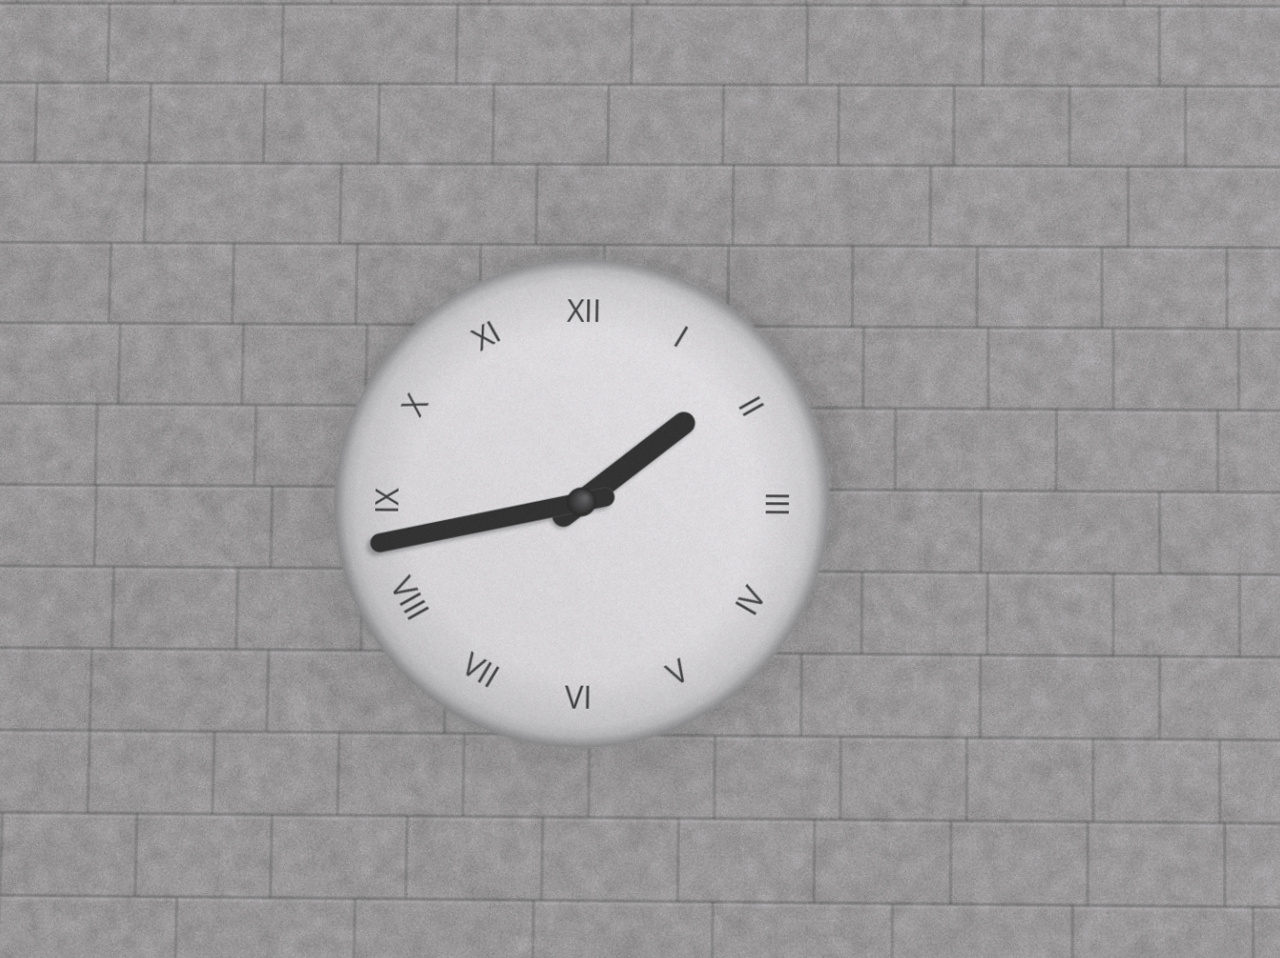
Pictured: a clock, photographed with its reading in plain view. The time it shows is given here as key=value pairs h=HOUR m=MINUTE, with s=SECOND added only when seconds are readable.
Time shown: h=1 m=43
